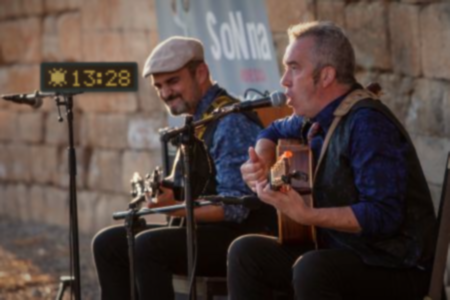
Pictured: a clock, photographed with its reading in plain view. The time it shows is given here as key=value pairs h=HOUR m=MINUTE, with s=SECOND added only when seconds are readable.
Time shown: h=13 m=28
